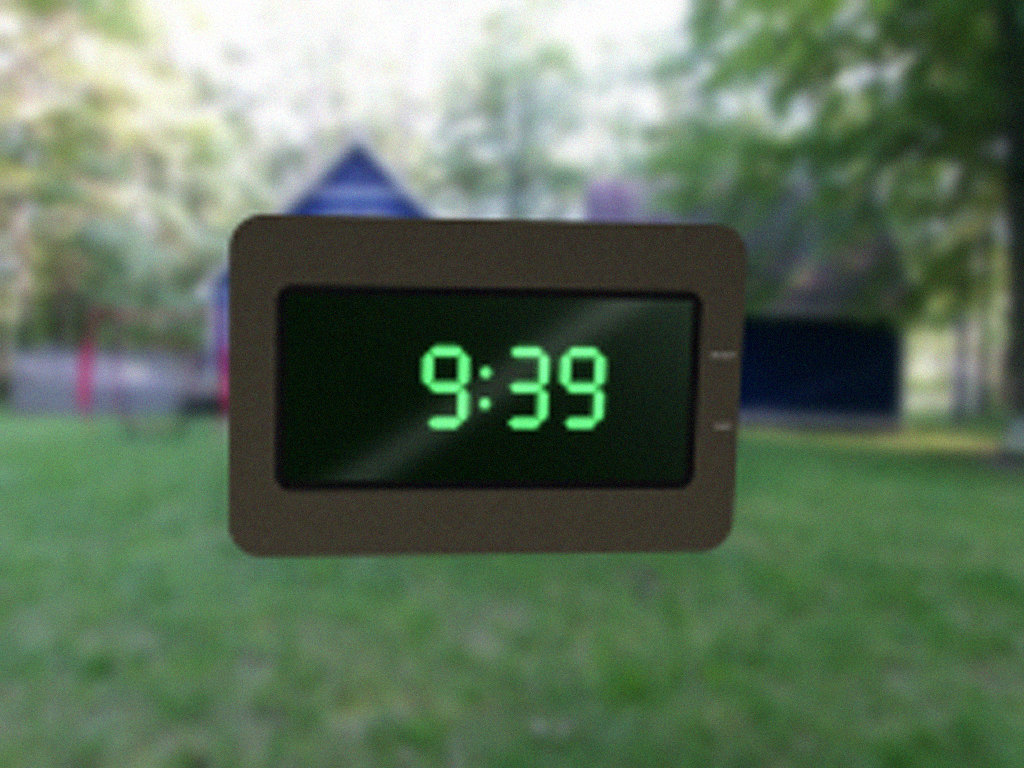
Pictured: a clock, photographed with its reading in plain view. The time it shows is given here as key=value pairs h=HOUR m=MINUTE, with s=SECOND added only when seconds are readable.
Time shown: h=9 m=39
